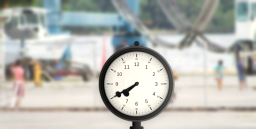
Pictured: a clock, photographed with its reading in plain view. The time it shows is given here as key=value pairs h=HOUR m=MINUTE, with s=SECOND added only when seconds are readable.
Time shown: h=7 m=40
